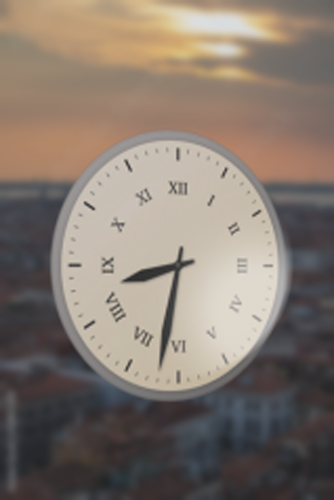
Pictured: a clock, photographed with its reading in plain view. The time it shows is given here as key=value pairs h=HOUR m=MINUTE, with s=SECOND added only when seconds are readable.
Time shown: h=8 m=32
